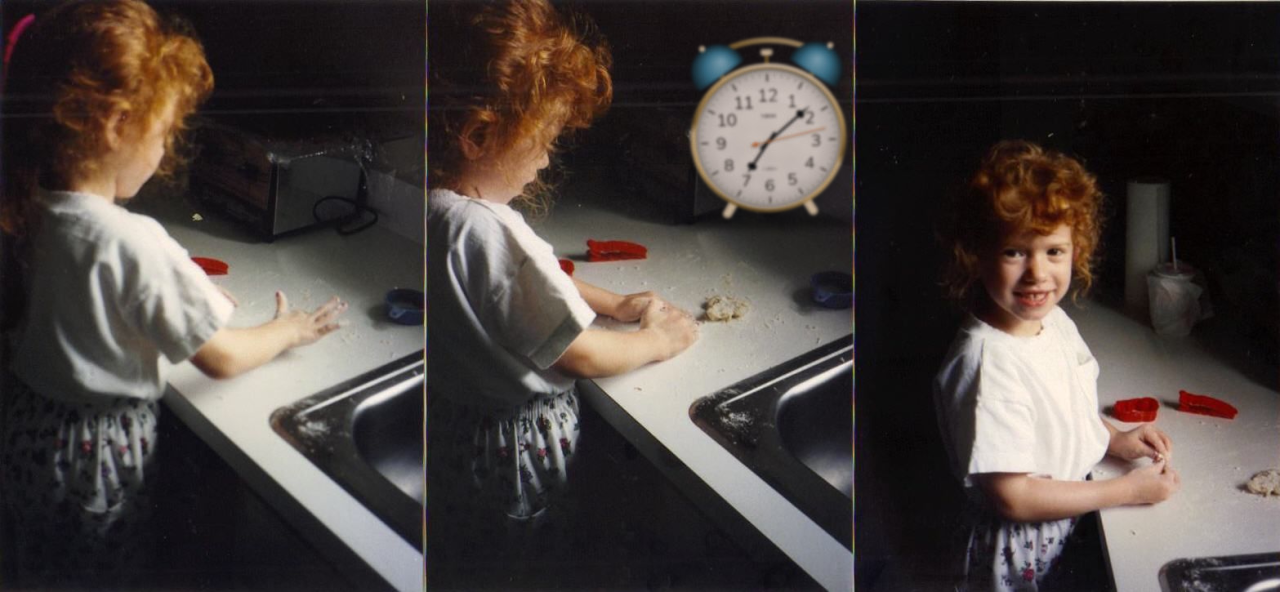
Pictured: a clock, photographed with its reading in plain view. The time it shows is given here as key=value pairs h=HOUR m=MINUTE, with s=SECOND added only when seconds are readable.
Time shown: h=7 m=8 s=13
